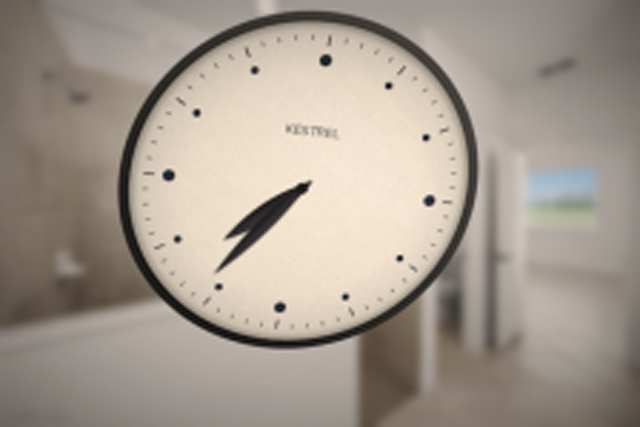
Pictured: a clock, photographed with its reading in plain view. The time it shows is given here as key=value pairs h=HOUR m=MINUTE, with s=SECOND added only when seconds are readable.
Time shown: h=7 m=36
